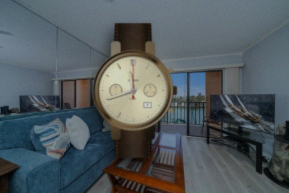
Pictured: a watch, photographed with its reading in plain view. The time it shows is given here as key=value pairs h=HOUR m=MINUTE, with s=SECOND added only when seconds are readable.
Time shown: h=11 m=42
